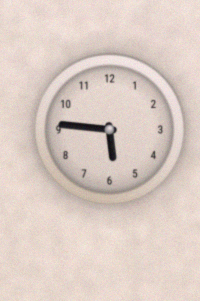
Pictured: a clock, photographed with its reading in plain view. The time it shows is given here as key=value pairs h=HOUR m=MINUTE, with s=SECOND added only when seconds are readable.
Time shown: h=5 m=46
